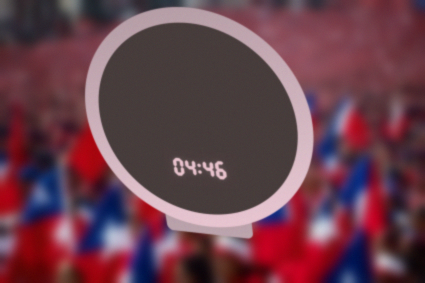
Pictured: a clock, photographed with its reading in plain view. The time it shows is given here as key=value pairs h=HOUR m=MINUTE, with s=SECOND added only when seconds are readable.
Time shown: h=4 m=46
